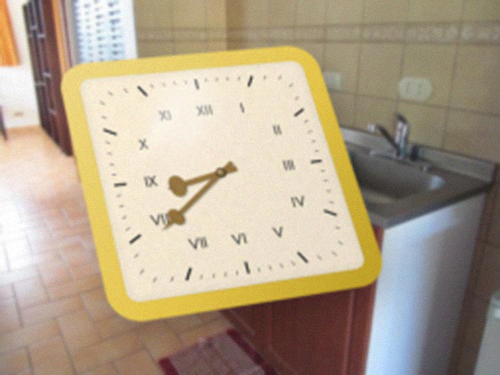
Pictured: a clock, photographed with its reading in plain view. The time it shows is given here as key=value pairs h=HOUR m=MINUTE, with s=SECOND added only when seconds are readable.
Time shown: h=8 m=39
